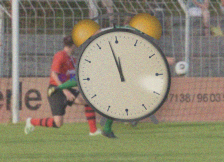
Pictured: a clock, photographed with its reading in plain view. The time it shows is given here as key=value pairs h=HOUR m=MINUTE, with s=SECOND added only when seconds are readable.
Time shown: h=11 m=58
